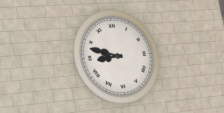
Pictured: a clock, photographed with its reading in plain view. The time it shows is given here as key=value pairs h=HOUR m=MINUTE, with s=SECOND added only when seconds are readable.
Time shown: h=8 m=48
